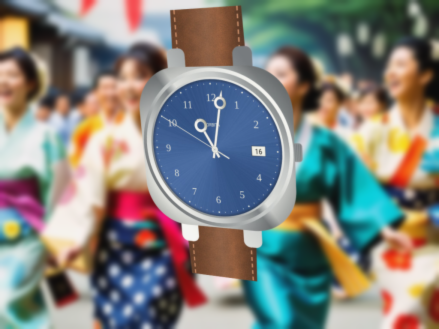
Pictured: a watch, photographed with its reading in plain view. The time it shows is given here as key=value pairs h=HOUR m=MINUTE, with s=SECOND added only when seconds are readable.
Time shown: h=11 m=1 s=50
